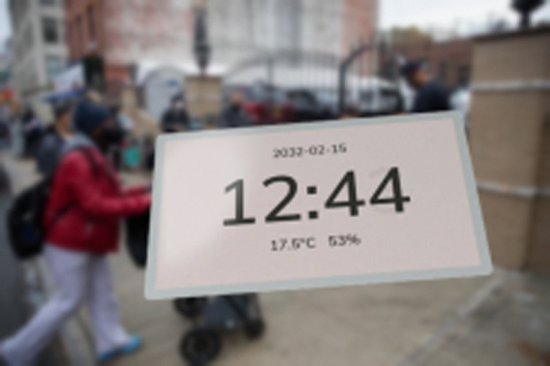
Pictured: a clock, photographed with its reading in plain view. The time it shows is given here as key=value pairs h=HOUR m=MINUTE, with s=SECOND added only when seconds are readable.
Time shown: h=12 m=44
